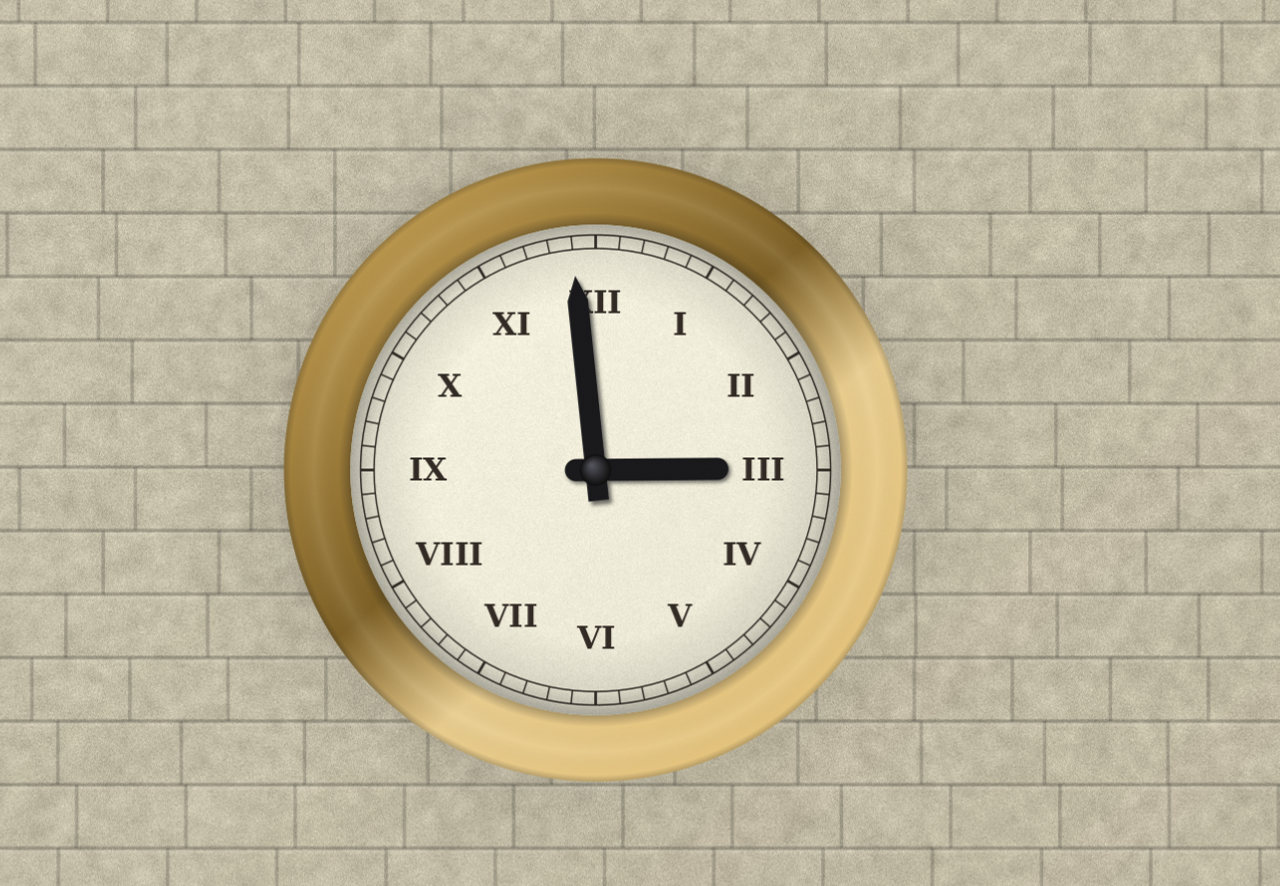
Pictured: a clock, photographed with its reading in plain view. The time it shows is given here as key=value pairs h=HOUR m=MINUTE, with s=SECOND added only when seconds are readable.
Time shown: h=2 m=59
